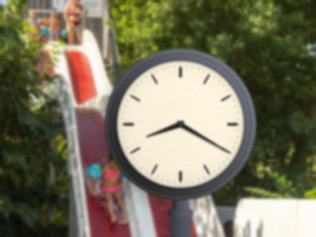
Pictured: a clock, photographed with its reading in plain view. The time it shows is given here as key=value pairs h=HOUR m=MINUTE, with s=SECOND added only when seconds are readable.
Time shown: h=8 m=20
